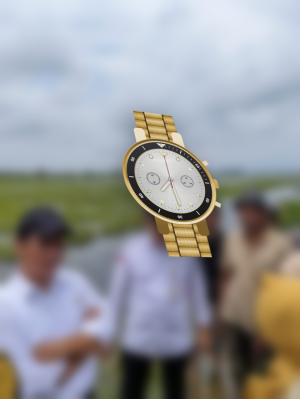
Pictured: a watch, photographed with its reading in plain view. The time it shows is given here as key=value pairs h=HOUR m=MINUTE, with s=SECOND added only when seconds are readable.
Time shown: h=7 m=29
